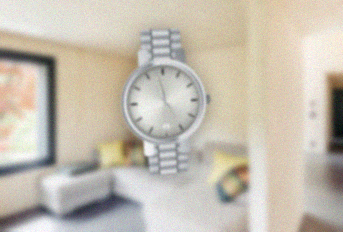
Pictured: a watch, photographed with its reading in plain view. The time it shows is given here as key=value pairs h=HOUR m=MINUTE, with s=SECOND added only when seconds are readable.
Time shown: h=4 m=58
